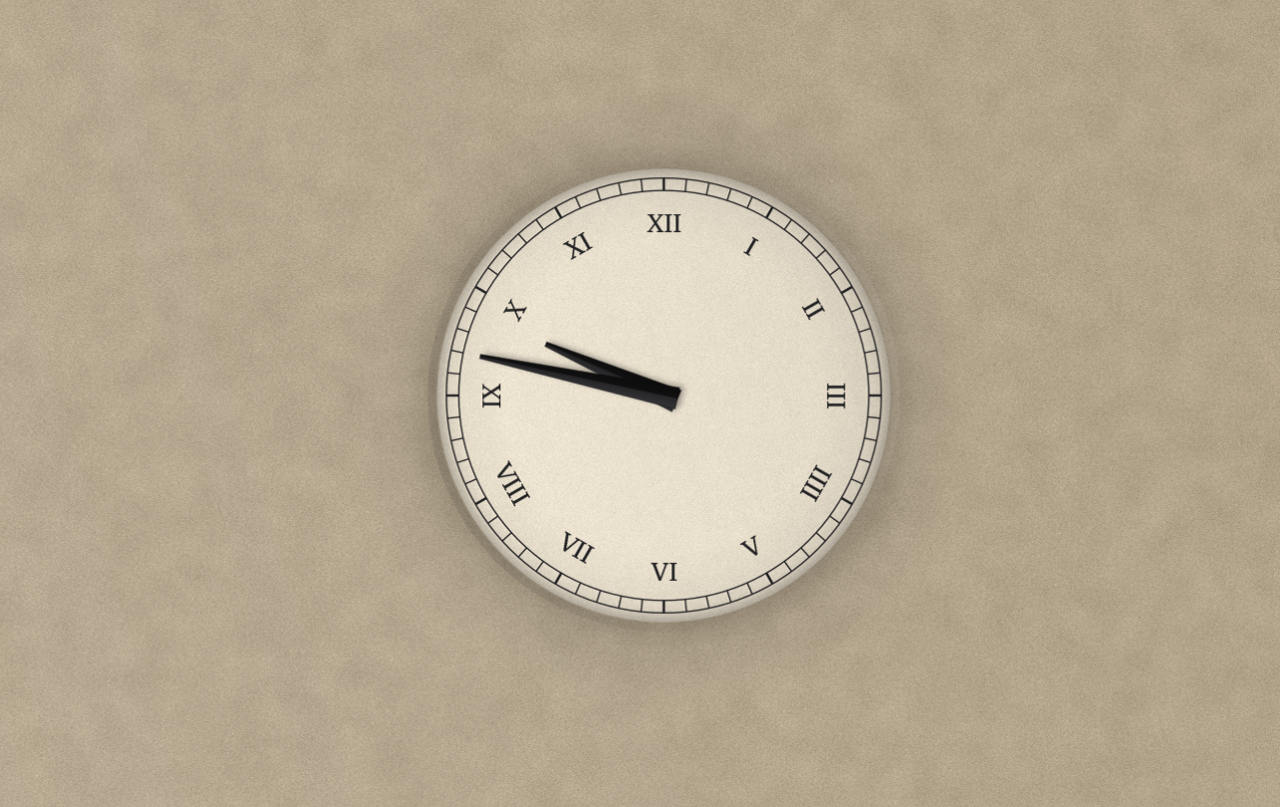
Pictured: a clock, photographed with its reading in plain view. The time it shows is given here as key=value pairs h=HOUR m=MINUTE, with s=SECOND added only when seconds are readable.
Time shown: h=9 m=47
